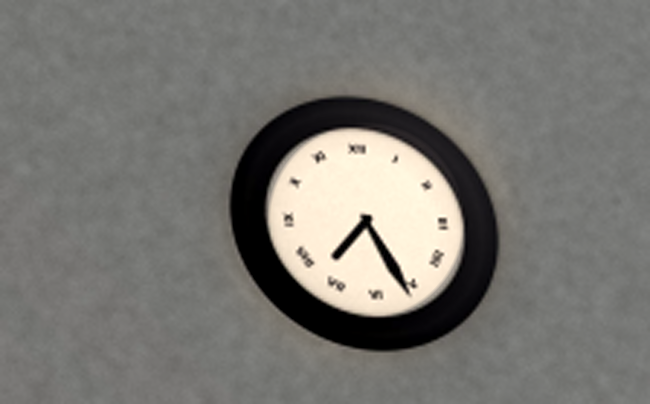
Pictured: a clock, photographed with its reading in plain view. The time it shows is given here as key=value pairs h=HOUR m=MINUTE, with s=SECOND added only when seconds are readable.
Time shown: h=7 m=26
